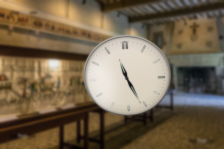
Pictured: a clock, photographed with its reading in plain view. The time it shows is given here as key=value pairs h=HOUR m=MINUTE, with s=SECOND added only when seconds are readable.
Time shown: h=11 m=26
